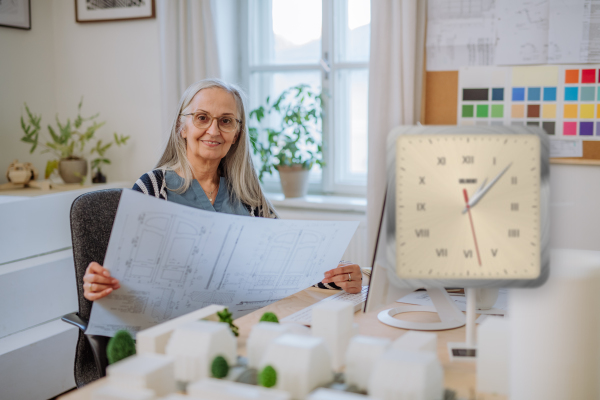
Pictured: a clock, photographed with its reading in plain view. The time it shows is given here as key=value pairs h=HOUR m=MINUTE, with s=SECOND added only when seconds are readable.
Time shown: h=1 m=7 s=28
